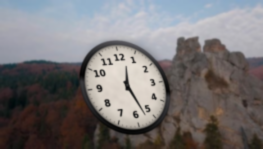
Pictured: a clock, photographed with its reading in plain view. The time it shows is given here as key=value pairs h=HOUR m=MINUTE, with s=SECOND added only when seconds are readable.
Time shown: h=12 m=27
